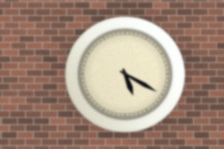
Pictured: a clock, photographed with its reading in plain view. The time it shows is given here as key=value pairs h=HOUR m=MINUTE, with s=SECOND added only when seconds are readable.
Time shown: h=5 m=20
